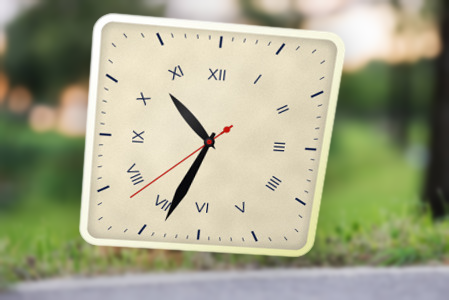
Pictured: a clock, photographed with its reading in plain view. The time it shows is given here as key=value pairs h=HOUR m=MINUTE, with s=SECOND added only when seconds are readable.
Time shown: h=10 m=33 s=38
